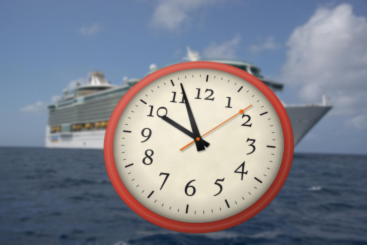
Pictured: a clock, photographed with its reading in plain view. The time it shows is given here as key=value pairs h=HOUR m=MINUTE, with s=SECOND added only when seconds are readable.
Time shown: h=9 m=56 s=8
